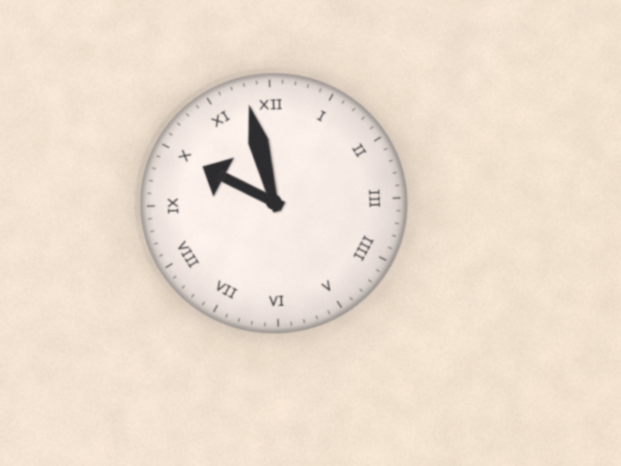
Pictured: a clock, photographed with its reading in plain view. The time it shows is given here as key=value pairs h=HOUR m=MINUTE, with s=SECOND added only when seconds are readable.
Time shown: h=9 m=58
